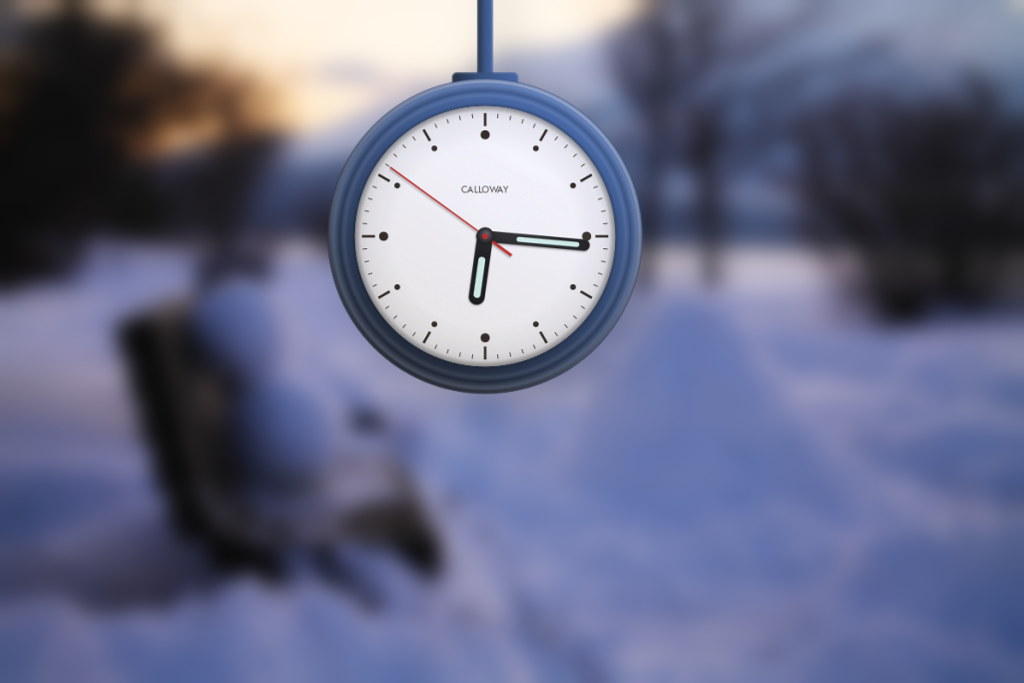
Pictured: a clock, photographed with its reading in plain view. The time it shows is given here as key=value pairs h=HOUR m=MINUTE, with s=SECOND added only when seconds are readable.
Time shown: h=6 m=15 s=51
